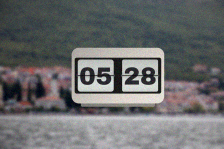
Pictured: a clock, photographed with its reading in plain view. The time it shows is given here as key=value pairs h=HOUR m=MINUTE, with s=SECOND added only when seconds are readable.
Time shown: h=5 m=28
